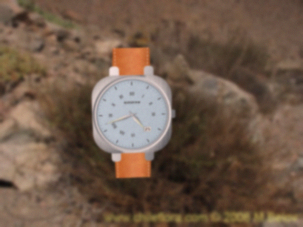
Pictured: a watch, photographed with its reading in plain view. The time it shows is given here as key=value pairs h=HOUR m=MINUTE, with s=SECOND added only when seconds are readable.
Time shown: h=4 m=42
